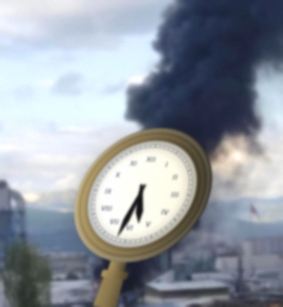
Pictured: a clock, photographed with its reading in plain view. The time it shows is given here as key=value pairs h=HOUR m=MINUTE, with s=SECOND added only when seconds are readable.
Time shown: h=5 m=32
